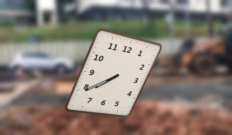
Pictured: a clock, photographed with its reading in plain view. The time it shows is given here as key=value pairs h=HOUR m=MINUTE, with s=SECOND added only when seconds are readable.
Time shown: h=7 m=39
